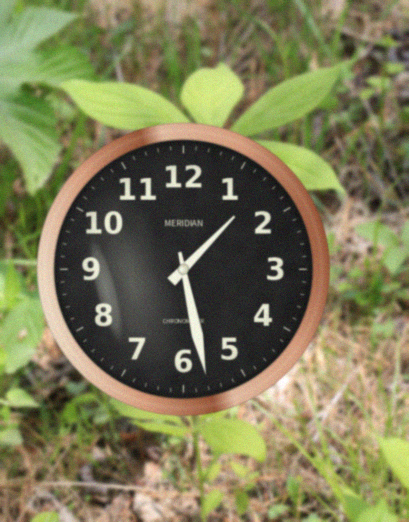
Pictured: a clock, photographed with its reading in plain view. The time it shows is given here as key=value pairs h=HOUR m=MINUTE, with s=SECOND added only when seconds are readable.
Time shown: h=1 m=28
